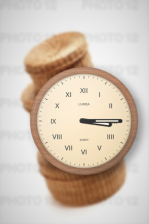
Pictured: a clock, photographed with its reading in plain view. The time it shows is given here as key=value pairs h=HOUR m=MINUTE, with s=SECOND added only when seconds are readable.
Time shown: h=3 m=15
